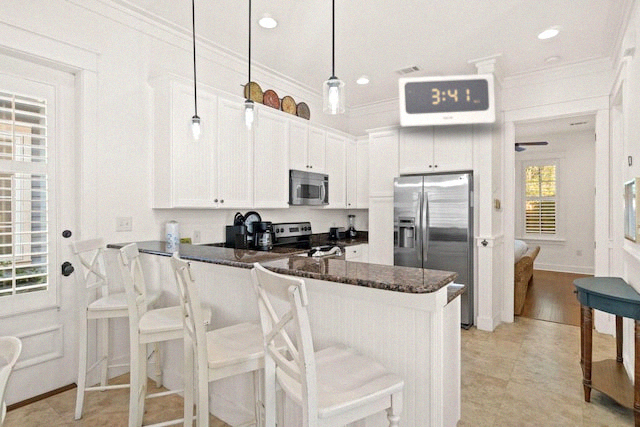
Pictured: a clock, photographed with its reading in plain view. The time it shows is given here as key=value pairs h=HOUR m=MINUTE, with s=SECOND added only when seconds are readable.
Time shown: h=3 m=41
